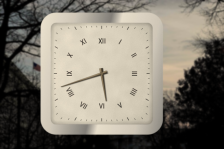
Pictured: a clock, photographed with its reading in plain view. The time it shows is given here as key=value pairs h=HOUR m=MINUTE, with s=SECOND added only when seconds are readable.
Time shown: h=5 m=42
